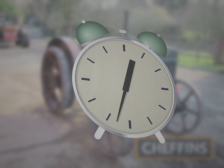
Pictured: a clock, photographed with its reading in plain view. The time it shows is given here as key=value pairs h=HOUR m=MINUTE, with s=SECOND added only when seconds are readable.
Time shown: h=12 m=33
